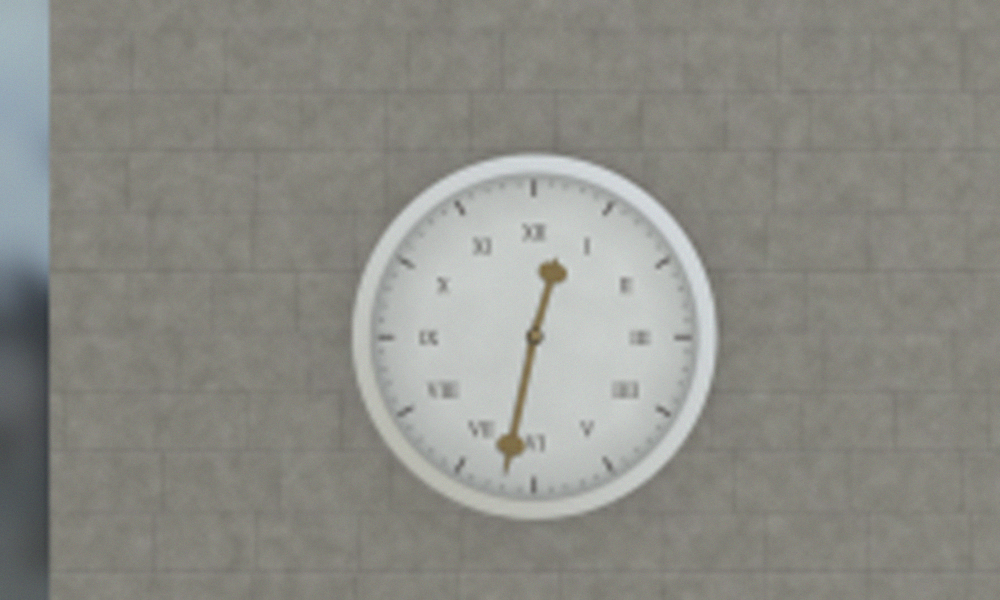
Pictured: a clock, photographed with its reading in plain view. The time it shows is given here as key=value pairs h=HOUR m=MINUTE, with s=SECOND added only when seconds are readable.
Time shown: h=12 m=32
